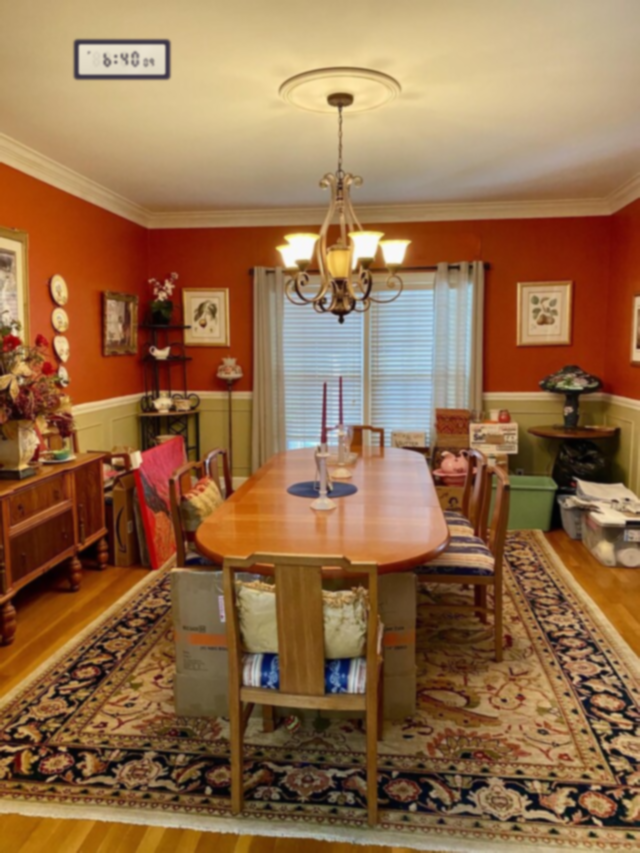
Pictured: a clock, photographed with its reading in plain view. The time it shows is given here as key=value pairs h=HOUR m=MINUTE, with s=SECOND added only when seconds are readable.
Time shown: h=6 m=40
